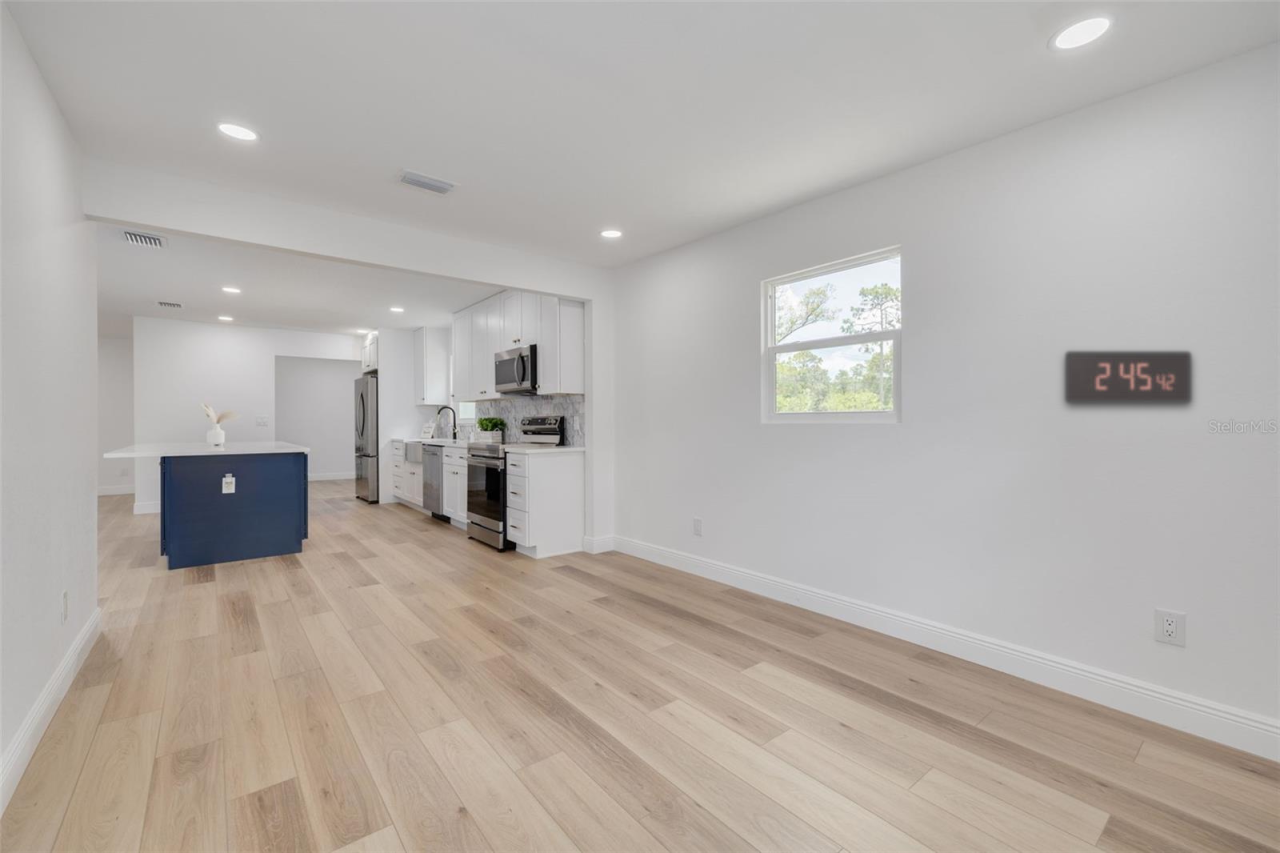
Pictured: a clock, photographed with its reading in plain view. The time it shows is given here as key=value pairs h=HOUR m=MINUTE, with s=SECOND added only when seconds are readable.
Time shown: h=2 m=45 s=42
